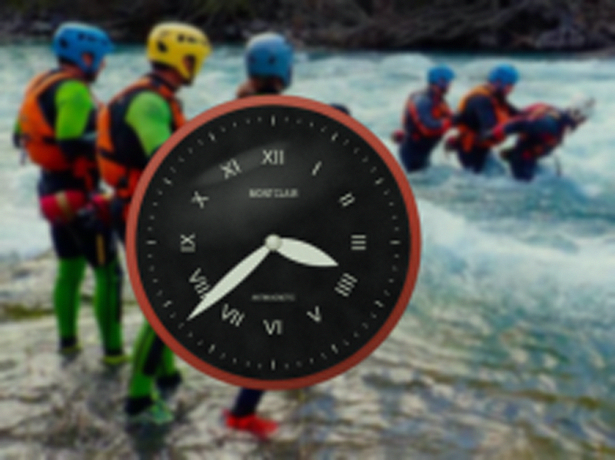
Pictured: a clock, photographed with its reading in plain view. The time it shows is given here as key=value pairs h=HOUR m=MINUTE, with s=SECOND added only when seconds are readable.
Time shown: h=3 m=38
